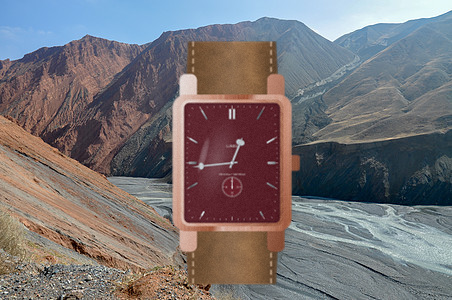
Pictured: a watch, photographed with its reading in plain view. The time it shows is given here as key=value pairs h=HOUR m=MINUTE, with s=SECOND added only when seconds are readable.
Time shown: h=12 m=44
